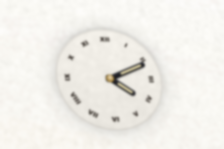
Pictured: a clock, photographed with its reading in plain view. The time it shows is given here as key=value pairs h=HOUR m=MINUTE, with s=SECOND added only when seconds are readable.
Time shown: h=4 m=11
